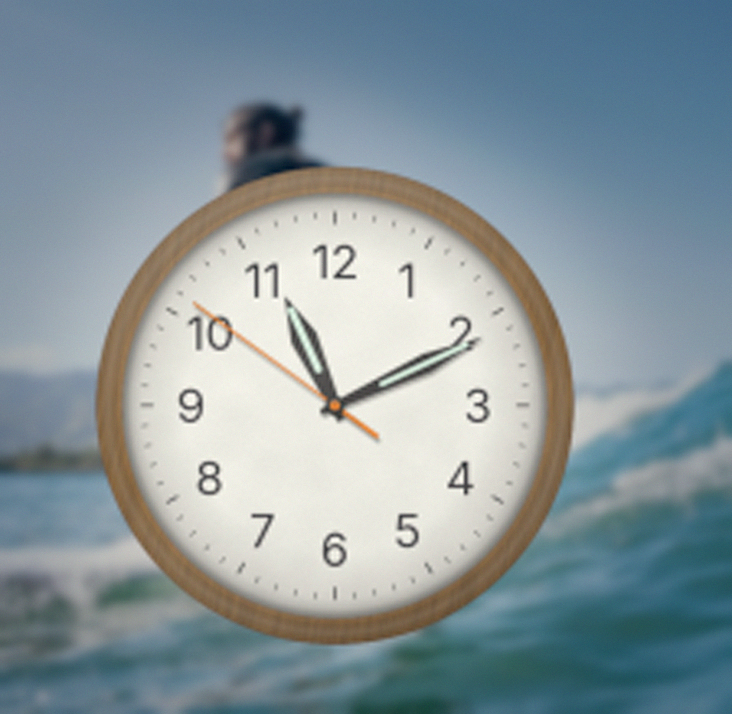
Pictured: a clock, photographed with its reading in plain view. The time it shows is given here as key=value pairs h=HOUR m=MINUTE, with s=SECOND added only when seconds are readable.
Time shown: h=11 m=10 s=51
